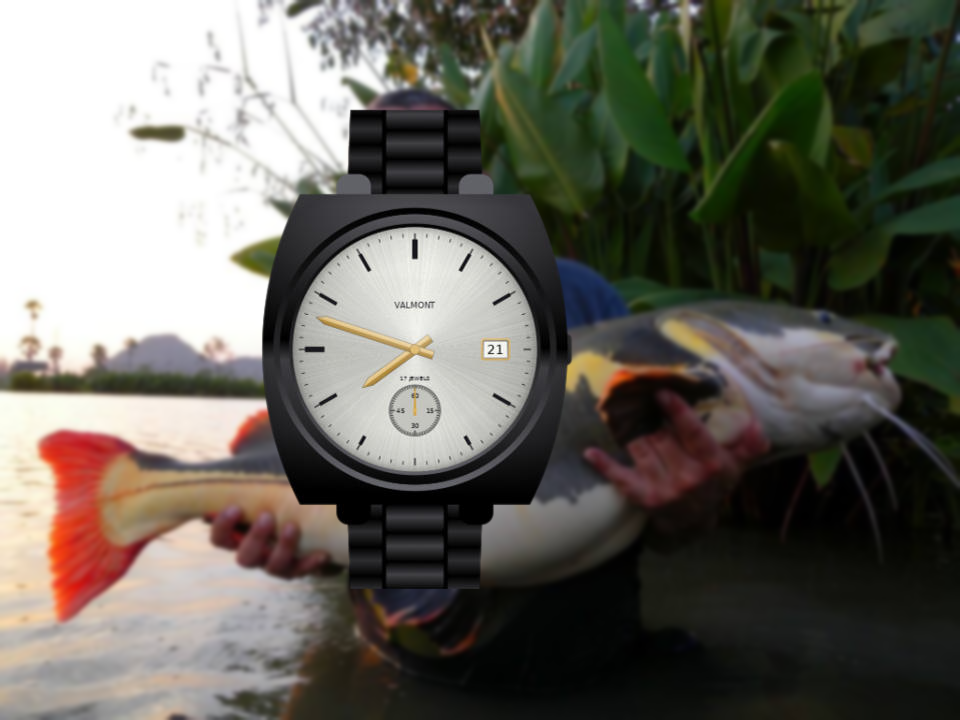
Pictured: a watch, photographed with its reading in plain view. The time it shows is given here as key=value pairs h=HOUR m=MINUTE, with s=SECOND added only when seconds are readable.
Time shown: h=7 m=48
